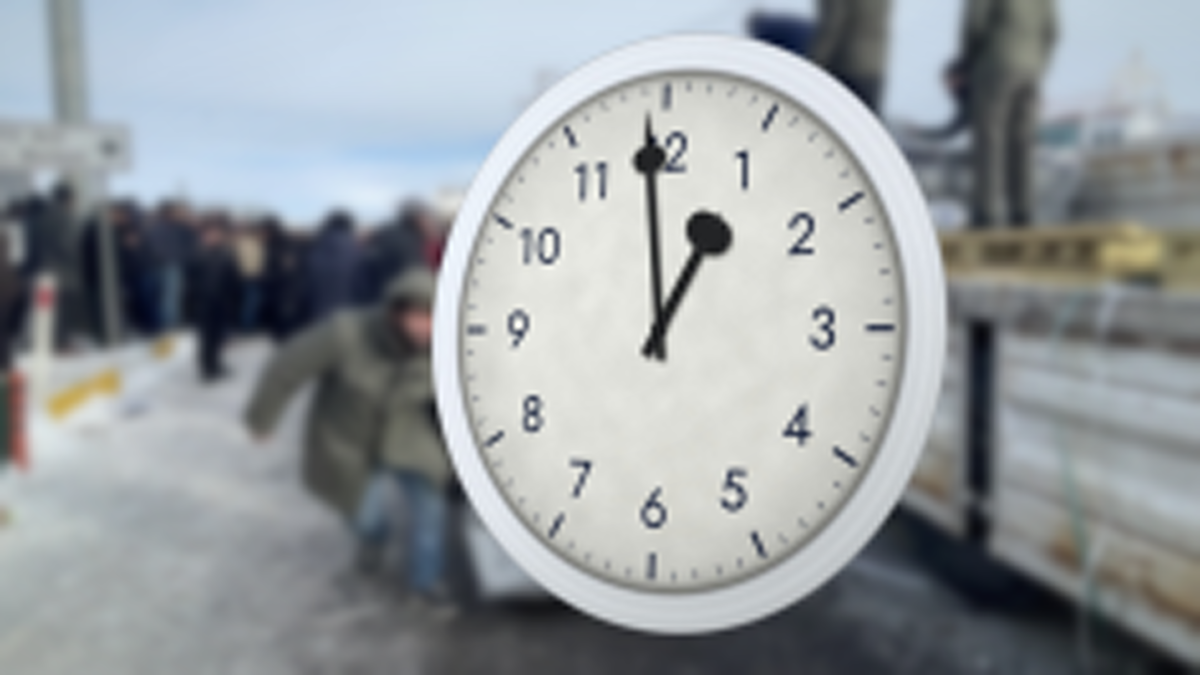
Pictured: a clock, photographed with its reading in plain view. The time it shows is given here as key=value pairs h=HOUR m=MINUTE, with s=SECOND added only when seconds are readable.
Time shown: h=12 m=59
